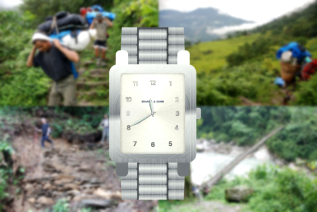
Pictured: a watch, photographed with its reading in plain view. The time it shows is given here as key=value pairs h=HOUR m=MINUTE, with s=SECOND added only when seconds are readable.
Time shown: h=11 m=40
